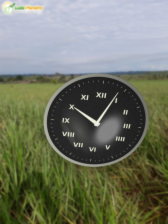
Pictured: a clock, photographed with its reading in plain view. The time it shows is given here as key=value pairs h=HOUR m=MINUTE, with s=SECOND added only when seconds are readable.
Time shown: h=10 m=4
